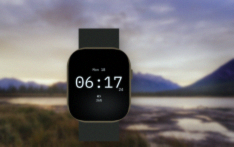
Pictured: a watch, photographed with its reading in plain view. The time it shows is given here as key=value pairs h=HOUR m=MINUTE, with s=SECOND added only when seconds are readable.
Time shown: h=6 m=17
